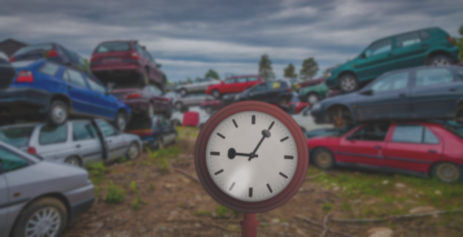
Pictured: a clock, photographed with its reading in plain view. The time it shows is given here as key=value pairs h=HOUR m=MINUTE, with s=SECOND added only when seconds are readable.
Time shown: h=9 m=5
